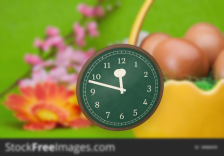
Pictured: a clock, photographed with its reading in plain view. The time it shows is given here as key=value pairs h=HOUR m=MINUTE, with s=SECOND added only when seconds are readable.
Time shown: h=11 m=48
